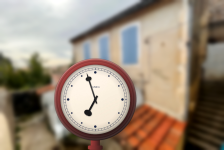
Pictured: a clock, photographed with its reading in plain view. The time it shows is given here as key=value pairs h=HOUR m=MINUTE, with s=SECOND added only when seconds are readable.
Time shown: h=6 m=57
